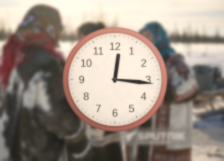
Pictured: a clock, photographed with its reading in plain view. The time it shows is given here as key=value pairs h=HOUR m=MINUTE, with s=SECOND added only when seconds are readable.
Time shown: h=12 m=16
